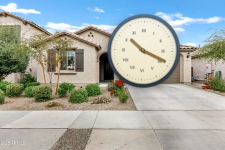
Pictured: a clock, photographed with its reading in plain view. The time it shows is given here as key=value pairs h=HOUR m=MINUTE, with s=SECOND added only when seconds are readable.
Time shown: h=10 m=19
